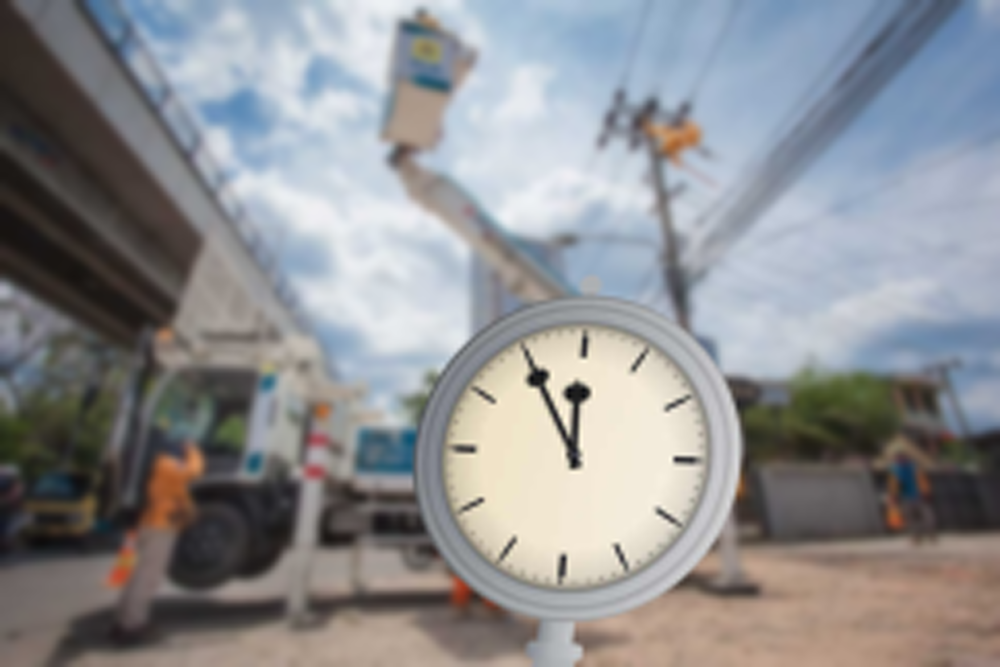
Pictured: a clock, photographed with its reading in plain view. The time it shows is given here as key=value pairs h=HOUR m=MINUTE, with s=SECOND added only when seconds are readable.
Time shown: h=11 m=55
